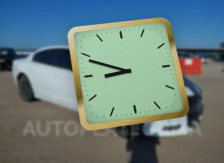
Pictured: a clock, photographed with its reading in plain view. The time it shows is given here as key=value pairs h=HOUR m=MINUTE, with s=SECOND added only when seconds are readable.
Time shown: h=8 m=49
